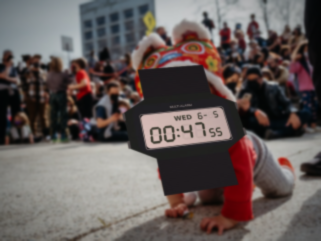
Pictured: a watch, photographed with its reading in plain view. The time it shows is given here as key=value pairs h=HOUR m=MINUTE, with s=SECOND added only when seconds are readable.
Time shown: h=0 m=47
